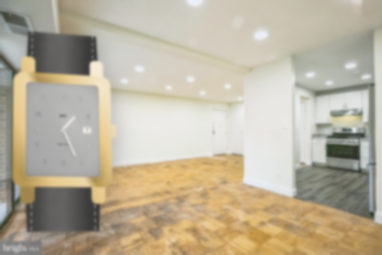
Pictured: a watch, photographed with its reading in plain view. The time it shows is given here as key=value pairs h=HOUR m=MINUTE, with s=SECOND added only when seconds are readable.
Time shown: h=1 m=26
